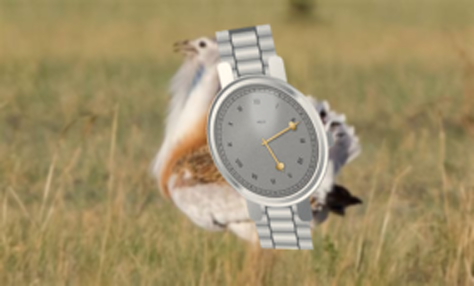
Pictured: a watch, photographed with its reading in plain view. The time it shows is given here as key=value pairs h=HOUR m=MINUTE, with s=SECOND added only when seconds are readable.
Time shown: h=5 m=11
